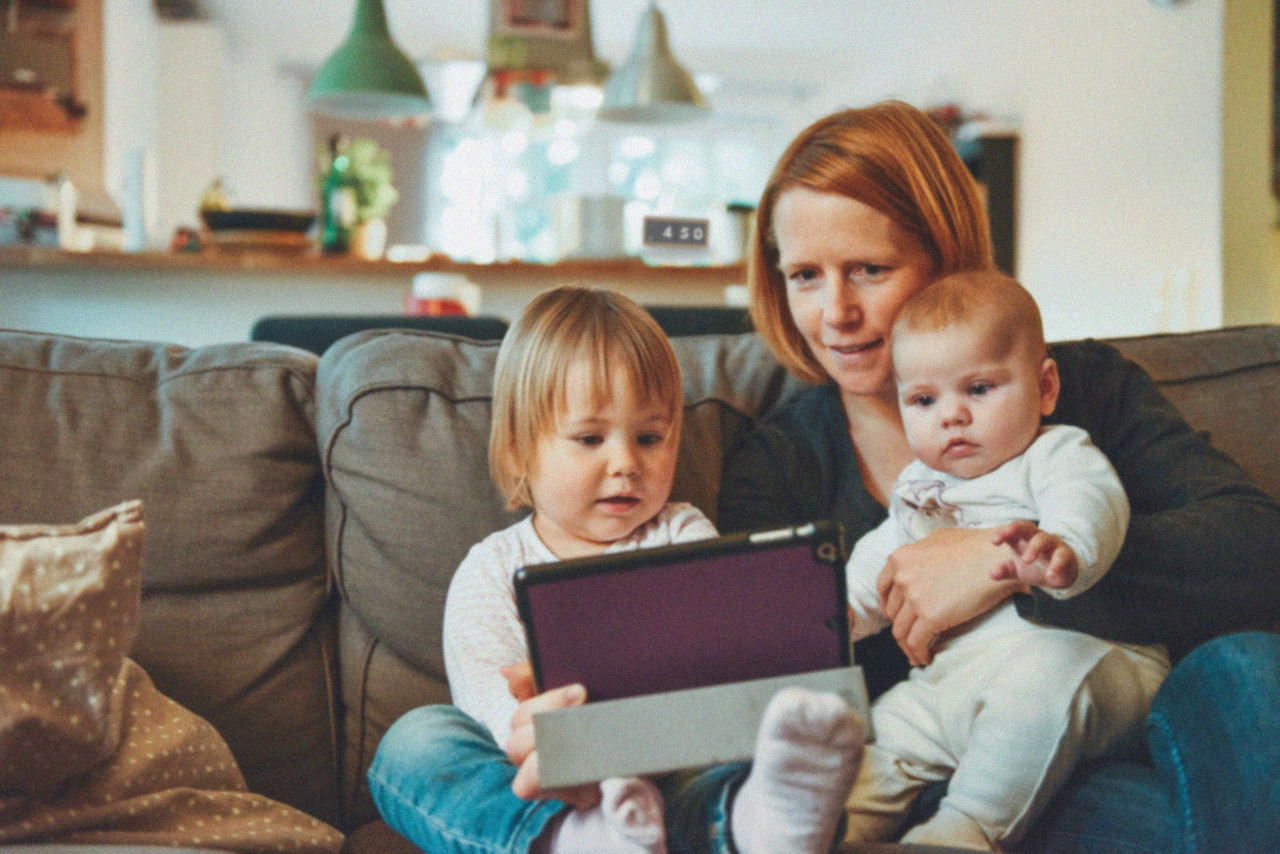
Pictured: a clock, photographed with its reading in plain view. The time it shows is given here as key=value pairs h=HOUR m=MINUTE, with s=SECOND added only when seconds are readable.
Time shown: h=4 m=50
